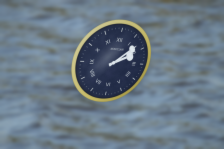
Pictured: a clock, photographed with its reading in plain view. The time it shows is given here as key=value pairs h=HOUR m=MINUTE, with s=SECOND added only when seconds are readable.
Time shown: h=2 m=8
